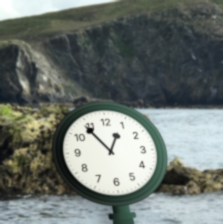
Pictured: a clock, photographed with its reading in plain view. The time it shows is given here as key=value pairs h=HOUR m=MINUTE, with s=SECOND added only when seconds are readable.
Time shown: h=12 m=54
